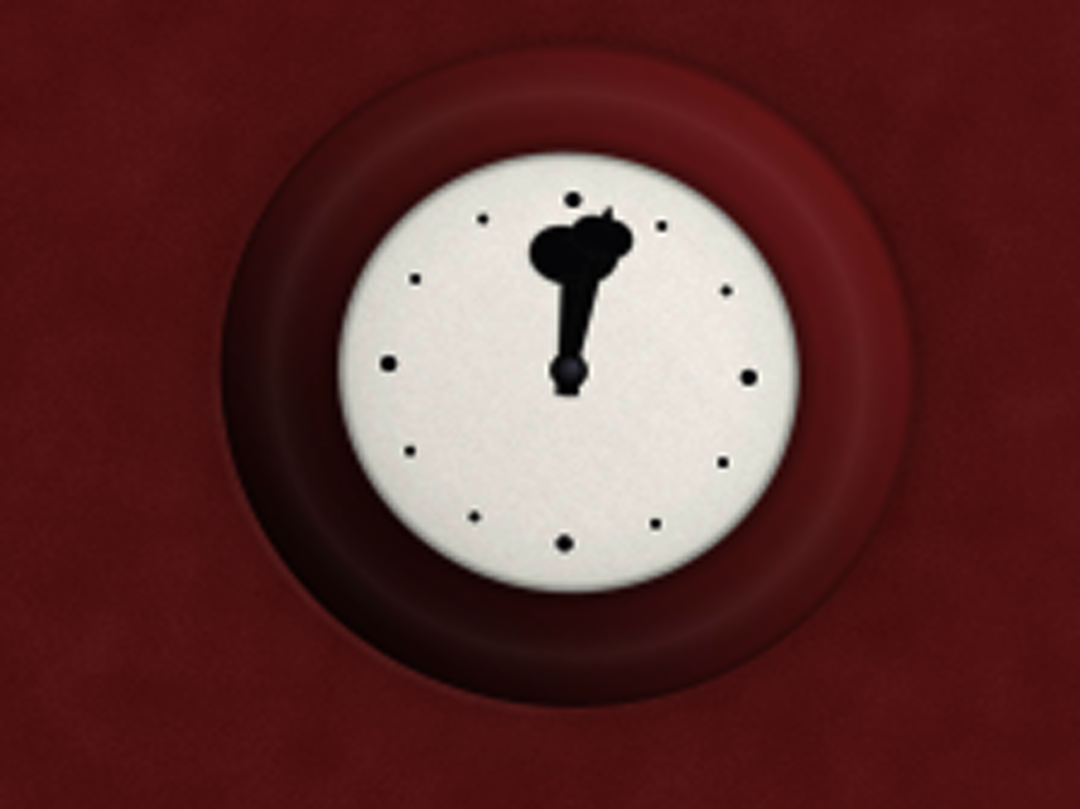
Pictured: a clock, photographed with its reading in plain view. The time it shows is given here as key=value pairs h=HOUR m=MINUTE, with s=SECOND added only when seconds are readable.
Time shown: h=12 m=2
